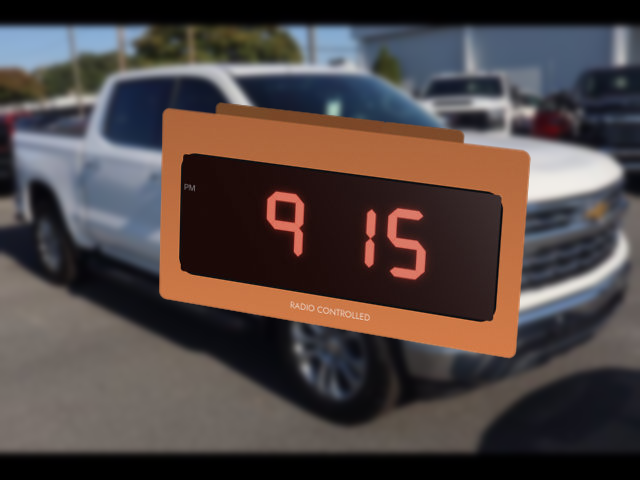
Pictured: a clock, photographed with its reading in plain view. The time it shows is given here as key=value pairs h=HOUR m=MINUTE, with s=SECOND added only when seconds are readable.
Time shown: h=9 m=15
